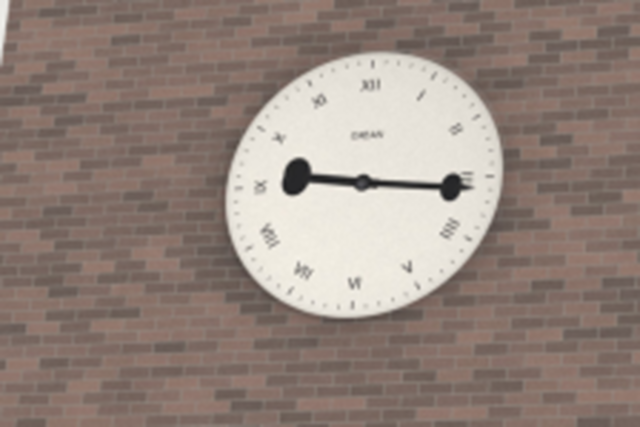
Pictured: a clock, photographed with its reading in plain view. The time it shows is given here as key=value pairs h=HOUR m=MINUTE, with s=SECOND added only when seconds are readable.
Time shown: h=9 m=16
